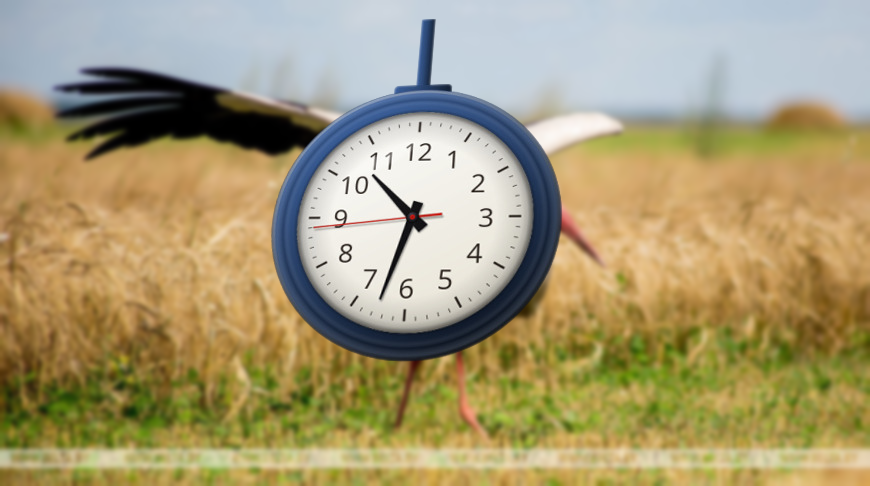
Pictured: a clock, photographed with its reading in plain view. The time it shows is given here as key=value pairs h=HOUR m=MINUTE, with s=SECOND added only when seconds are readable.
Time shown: h=10 m=32 s=44
